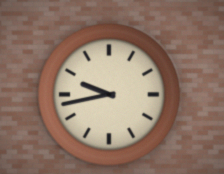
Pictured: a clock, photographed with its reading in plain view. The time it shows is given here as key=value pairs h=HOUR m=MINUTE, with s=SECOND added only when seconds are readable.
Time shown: h=9 m=43
